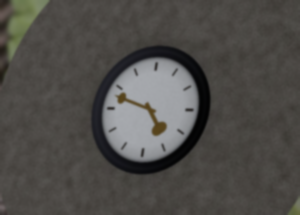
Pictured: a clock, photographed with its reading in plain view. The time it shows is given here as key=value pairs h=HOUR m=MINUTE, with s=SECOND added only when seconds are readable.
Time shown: h=4 m=48
